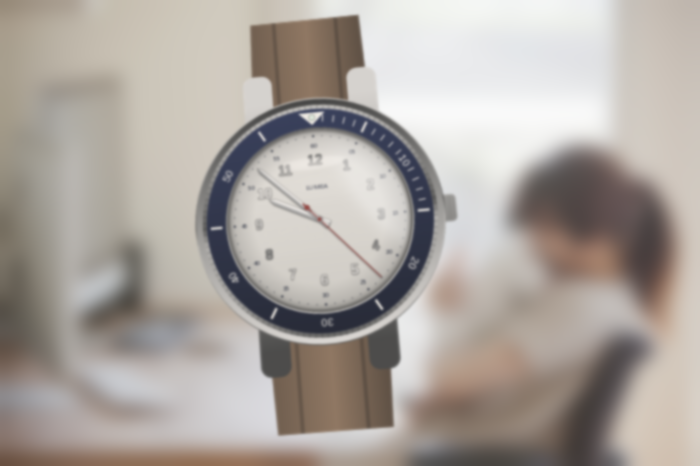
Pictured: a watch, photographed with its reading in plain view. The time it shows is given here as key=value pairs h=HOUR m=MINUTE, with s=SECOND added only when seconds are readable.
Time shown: h=9 m=52 s=23
